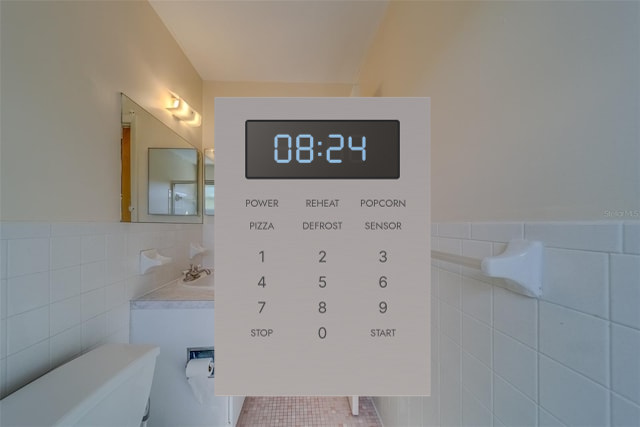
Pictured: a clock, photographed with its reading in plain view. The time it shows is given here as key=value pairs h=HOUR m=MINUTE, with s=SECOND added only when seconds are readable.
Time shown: h=8 m=24
